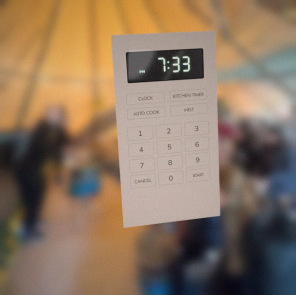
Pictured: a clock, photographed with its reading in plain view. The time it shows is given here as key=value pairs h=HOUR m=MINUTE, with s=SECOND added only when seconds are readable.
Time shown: h=7 m=33
